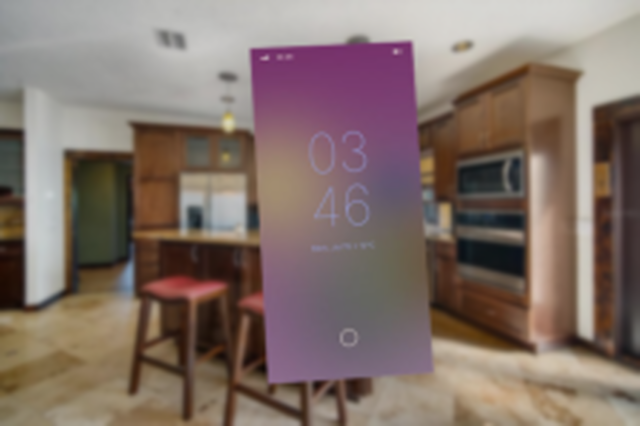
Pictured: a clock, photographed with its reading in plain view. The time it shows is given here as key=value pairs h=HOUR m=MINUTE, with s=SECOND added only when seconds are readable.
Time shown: h=3 m=46
